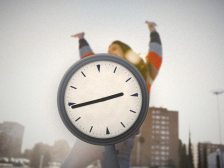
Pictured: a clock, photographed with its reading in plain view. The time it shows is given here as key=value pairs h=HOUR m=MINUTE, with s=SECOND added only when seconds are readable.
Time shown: h=2 m=44
